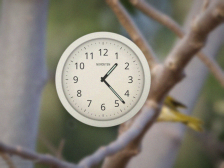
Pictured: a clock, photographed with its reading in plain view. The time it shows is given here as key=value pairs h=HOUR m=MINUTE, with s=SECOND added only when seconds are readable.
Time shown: h=1 m=23
